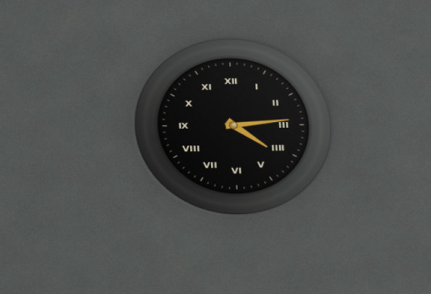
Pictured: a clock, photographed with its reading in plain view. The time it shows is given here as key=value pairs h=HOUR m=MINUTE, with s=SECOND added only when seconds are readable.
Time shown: h=4 m=14
